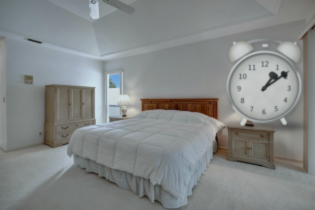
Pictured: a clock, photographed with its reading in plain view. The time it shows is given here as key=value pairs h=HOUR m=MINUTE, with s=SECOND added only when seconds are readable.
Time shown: h=1 m=9
